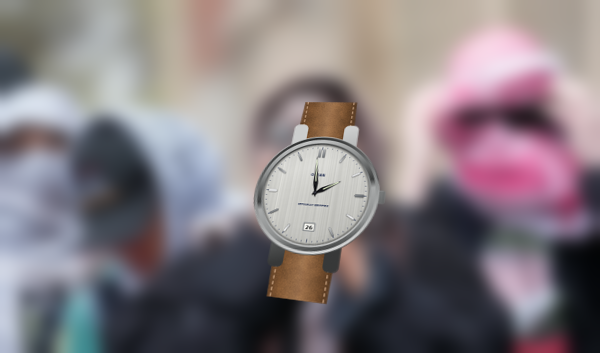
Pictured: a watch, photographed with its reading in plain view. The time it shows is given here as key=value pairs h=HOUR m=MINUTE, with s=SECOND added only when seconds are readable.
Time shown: h=1 m=59
